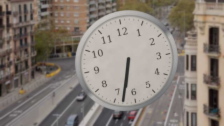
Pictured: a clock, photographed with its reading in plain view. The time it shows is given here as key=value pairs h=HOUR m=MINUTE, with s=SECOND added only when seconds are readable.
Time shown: h=6 m=33
